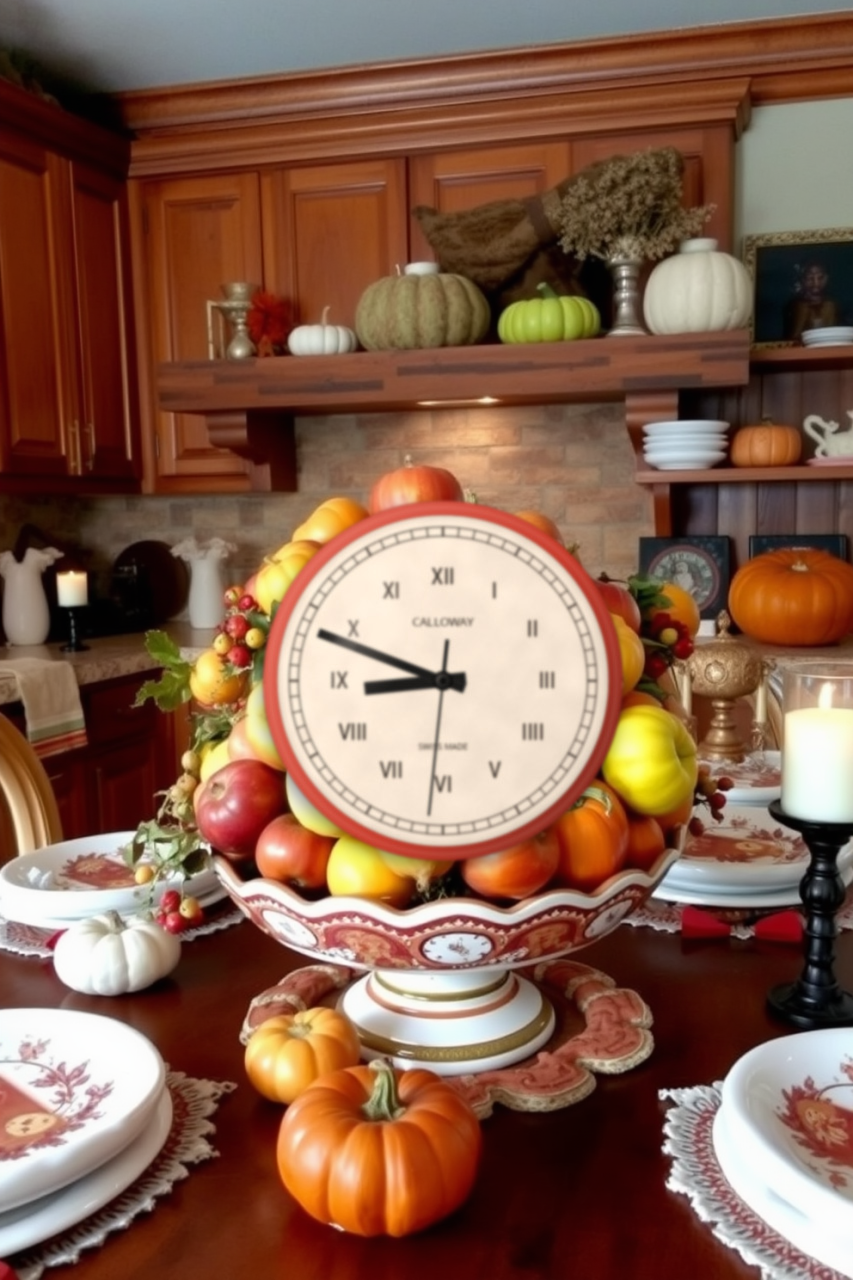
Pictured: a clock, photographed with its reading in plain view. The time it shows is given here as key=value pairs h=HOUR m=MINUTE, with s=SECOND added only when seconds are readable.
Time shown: h=8 m=48 s=31
